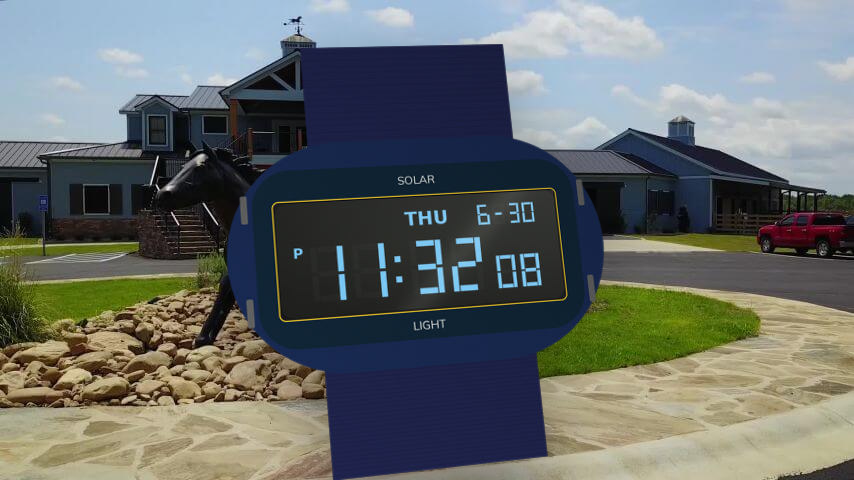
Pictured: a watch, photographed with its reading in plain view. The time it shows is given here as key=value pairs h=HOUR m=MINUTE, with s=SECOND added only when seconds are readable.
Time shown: h=11 m=32 s=8
